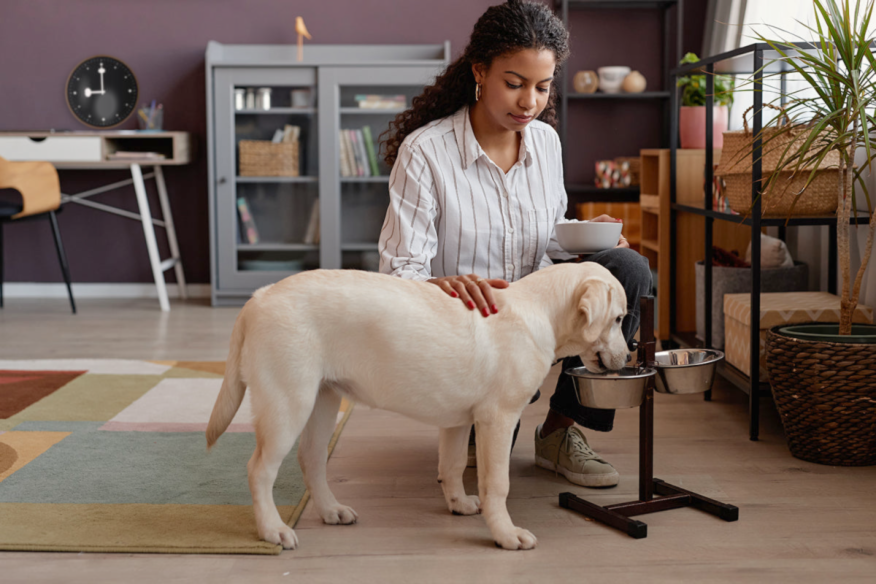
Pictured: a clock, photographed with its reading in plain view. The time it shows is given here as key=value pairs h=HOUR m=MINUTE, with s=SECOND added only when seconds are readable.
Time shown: h=9 m=0
